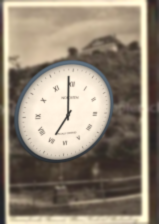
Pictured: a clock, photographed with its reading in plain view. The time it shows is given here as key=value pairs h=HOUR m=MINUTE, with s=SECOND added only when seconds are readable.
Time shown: h=6 m=59
